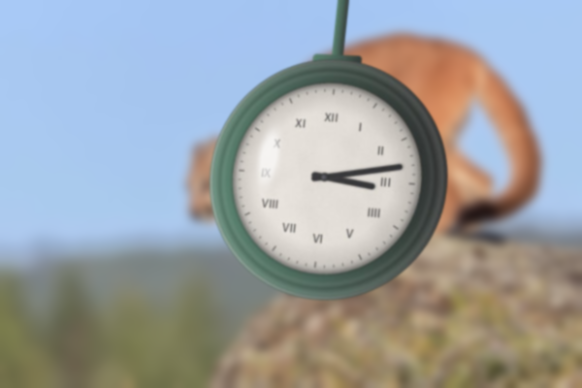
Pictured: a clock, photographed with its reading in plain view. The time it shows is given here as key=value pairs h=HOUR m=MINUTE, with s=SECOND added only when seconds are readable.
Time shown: h=3 m=13
